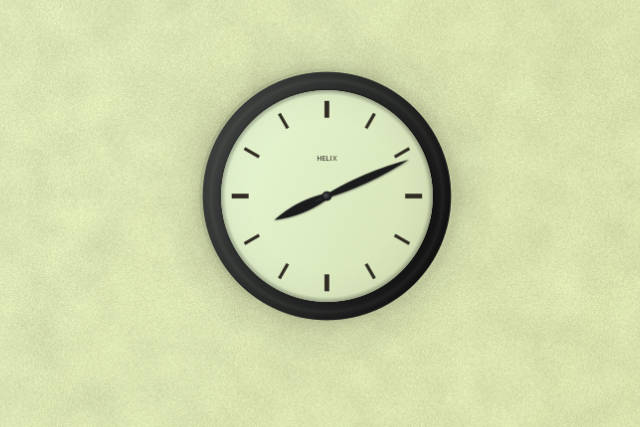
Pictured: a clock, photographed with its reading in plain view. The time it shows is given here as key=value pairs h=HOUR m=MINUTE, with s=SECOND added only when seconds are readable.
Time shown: h=8 m=11
